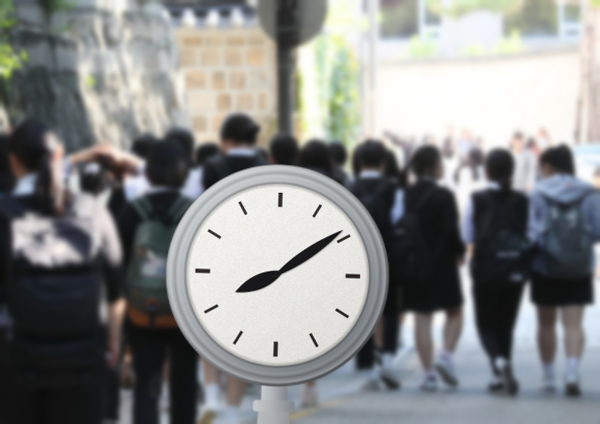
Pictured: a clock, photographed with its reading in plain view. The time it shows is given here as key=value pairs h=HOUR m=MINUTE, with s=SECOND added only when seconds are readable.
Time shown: h=8 m=9
